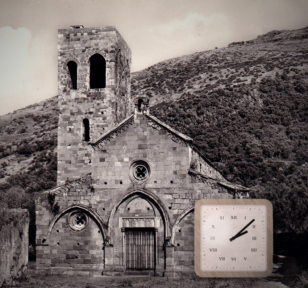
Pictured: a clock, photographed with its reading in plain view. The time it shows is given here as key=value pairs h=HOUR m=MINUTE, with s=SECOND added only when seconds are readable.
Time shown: h=2 m=8
